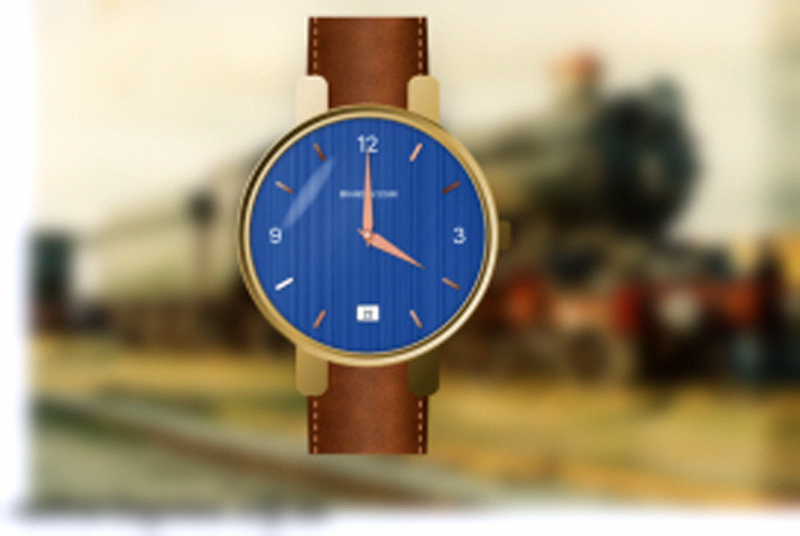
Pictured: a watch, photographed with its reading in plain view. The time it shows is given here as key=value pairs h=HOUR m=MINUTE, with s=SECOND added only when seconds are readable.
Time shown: h=4 m=0
